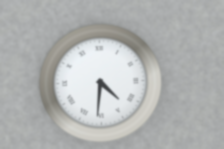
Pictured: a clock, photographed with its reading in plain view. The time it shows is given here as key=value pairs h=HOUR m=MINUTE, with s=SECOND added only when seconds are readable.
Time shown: h=4 m=31
